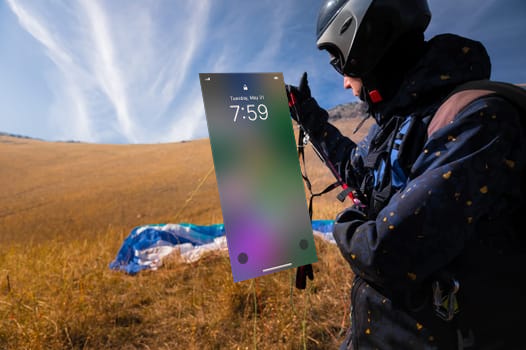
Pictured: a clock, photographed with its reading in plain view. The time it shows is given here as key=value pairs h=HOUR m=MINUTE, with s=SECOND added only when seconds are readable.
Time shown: h=7 m=59
